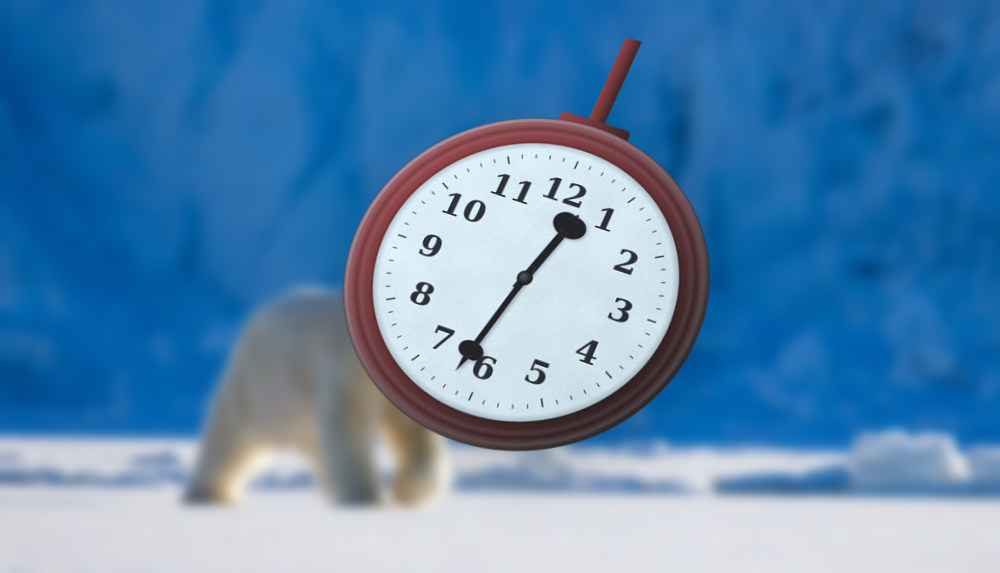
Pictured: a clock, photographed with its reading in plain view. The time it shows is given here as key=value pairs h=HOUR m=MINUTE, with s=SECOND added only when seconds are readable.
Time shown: h=12 m=32
